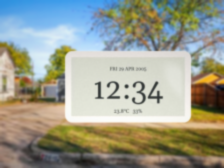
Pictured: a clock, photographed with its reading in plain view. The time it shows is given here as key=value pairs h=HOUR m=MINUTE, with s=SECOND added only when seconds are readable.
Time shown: h=12 m=34
